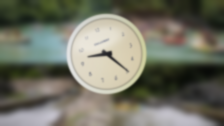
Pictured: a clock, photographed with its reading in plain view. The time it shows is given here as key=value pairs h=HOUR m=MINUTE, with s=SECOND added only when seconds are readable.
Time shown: h=9 m=25
